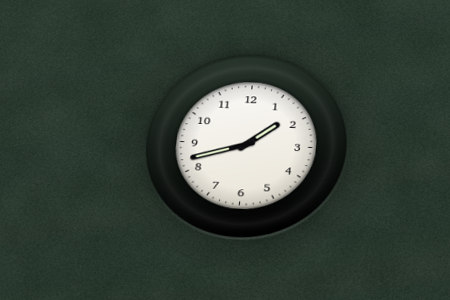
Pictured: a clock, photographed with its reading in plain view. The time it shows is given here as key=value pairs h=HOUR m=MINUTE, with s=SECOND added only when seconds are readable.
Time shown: h=1 m=42
